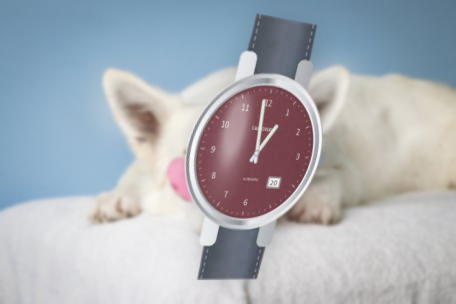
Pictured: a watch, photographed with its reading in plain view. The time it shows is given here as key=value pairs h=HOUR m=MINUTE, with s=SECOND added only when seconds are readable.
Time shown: h=12 m=59
